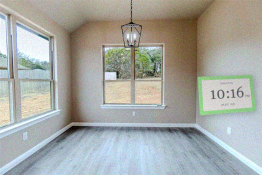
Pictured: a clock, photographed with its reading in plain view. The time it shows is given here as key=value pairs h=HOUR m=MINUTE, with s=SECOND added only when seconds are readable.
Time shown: h=10 m=16
